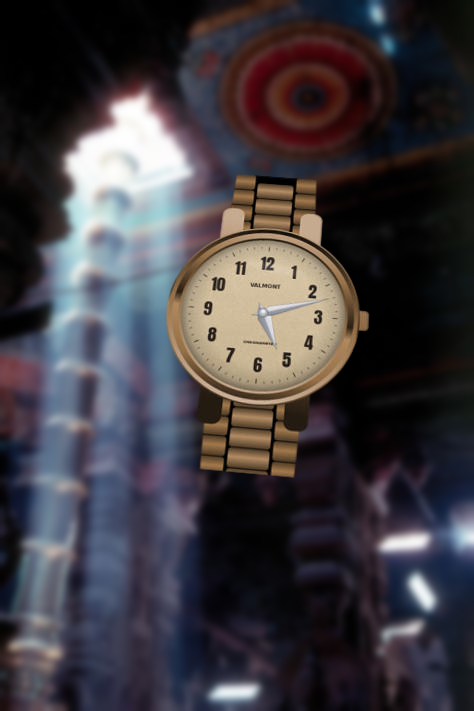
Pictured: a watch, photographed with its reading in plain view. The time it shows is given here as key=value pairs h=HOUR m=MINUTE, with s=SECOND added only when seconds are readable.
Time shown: h=5 m=12
